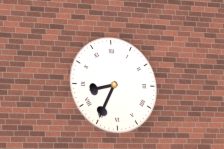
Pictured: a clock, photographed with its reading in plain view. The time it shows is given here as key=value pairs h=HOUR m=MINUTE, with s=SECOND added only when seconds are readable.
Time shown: h=8 m=35
